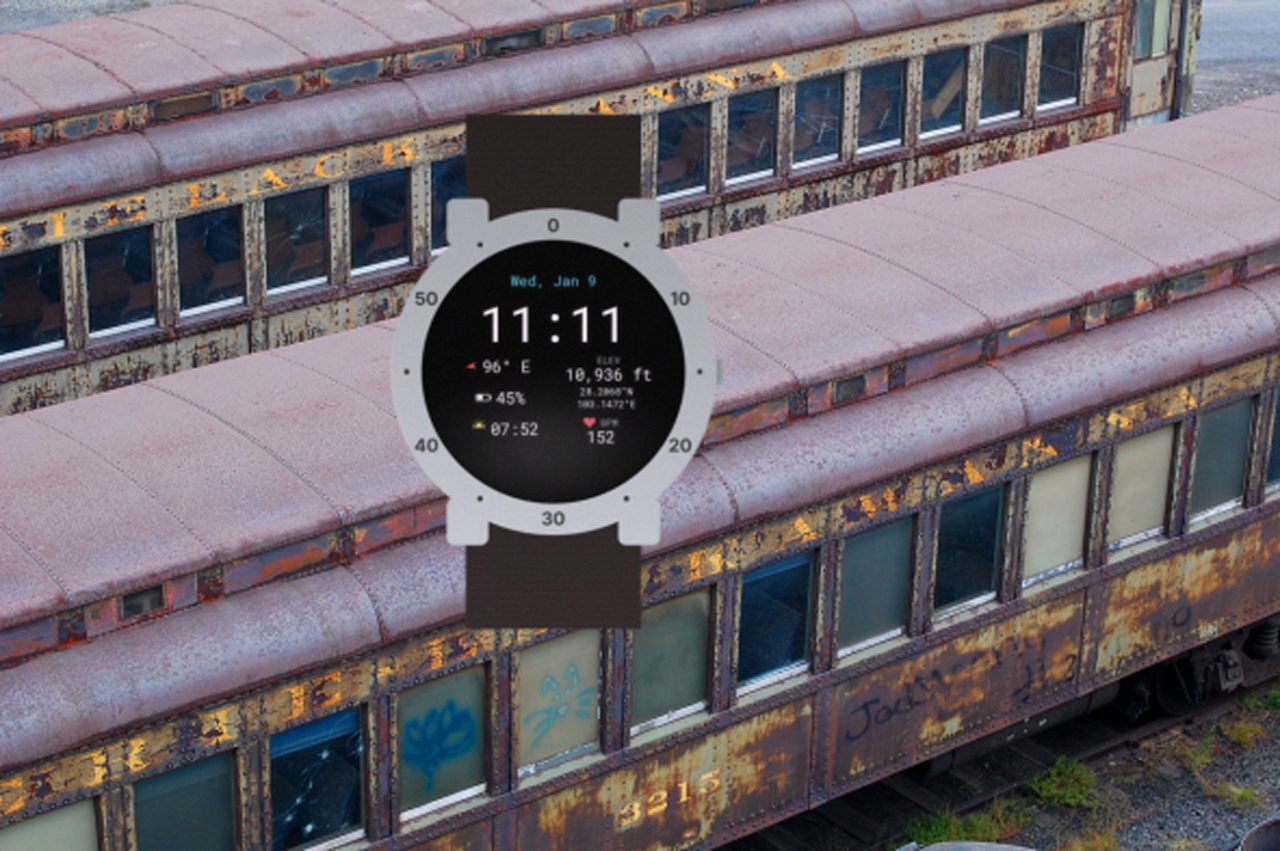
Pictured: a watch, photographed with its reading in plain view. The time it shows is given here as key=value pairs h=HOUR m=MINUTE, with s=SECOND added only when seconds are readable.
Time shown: h=11 m=11
